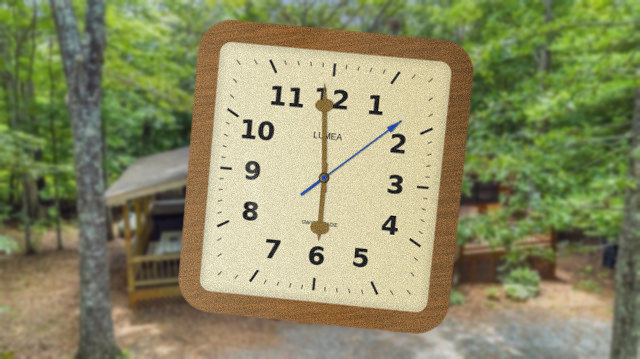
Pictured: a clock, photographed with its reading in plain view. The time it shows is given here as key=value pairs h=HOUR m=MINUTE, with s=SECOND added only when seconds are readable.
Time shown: h=5 m=59 s=8
